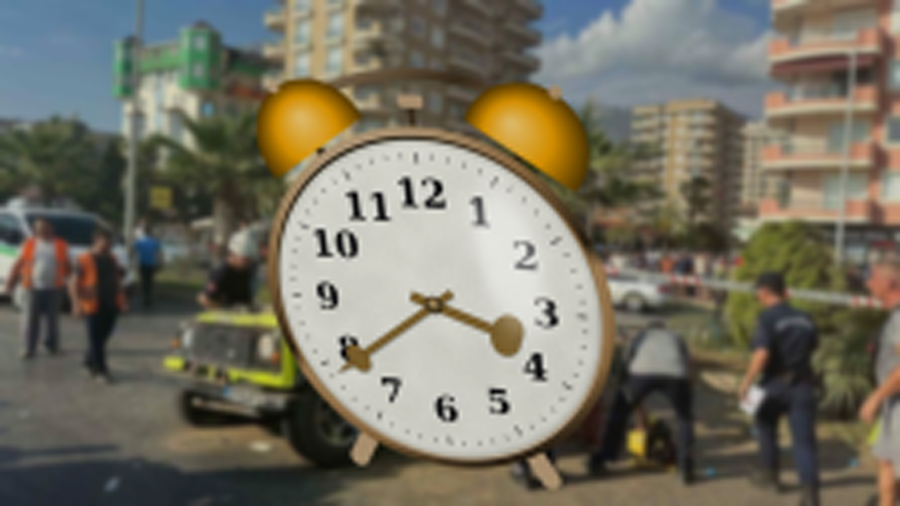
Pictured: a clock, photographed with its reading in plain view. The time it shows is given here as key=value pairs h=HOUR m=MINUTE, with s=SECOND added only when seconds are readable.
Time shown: h=3 m=39
